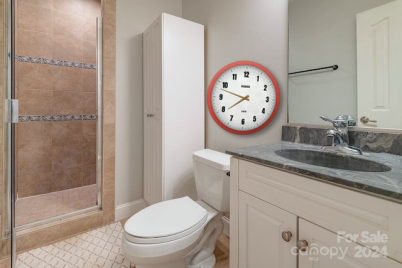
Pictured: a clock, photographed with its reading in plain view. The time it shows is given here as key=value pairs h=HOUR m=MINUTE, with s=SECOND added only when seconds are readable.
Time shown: h=7 m=48
